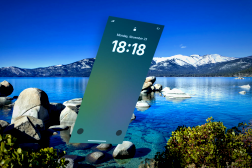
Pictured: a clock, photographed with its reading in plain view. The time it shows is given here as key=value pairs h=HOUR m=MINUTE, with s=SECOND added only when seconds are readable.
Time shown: h=18 m=18
